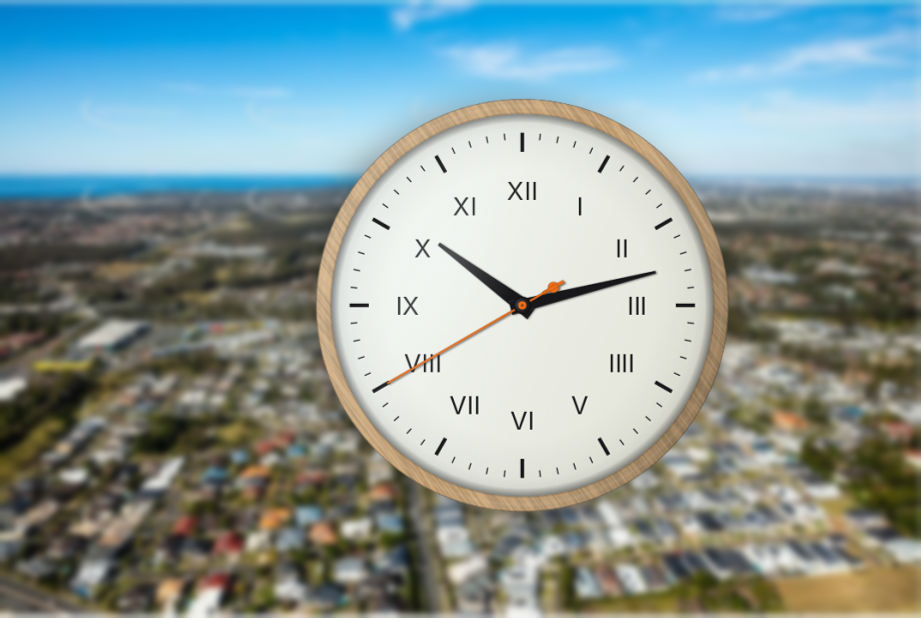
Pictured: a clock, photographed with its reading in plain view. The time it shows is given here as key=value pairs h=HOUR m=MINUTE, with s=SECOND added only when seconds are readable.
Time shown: h=10 m=12 s=40
